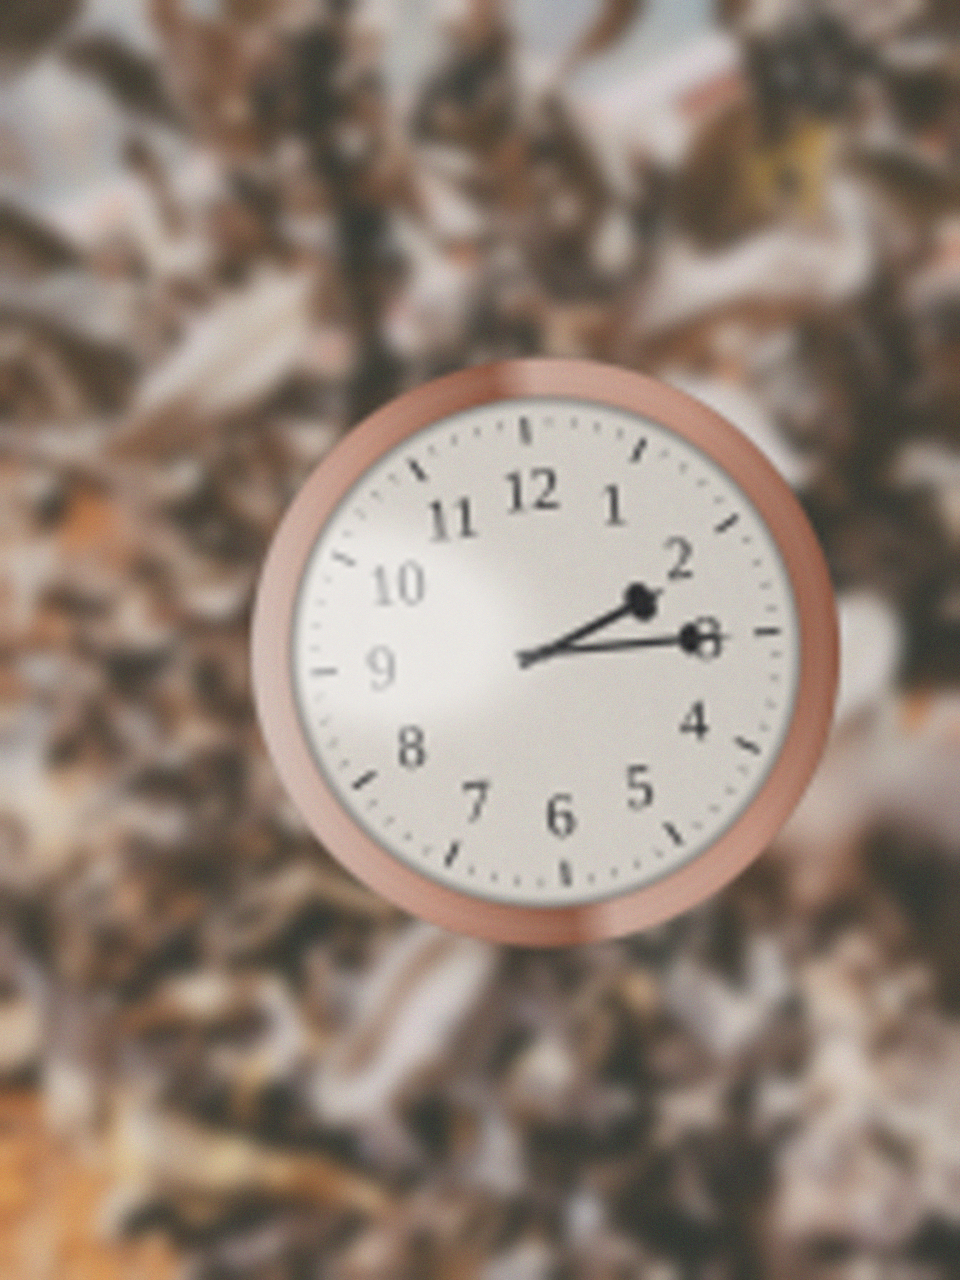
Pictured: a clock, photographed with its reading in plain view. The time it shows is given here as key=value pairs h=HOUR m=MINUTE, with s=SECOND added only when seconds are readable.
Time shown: h=2 m=15
